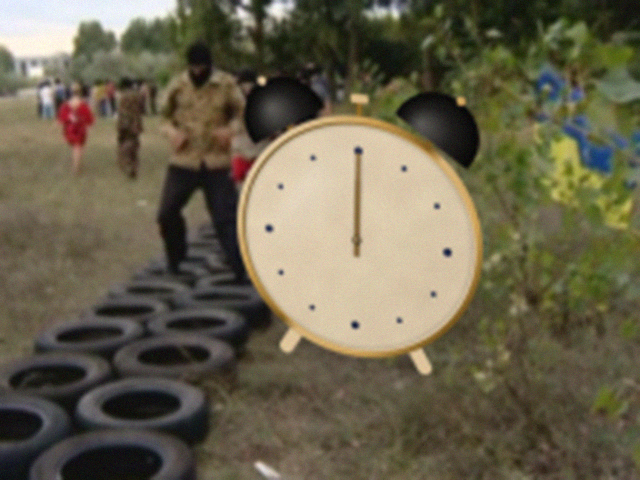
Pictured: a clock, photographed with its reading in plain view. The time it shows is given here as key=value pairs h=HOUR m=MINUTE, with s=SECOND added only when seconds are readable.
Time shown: h=12 m=0
